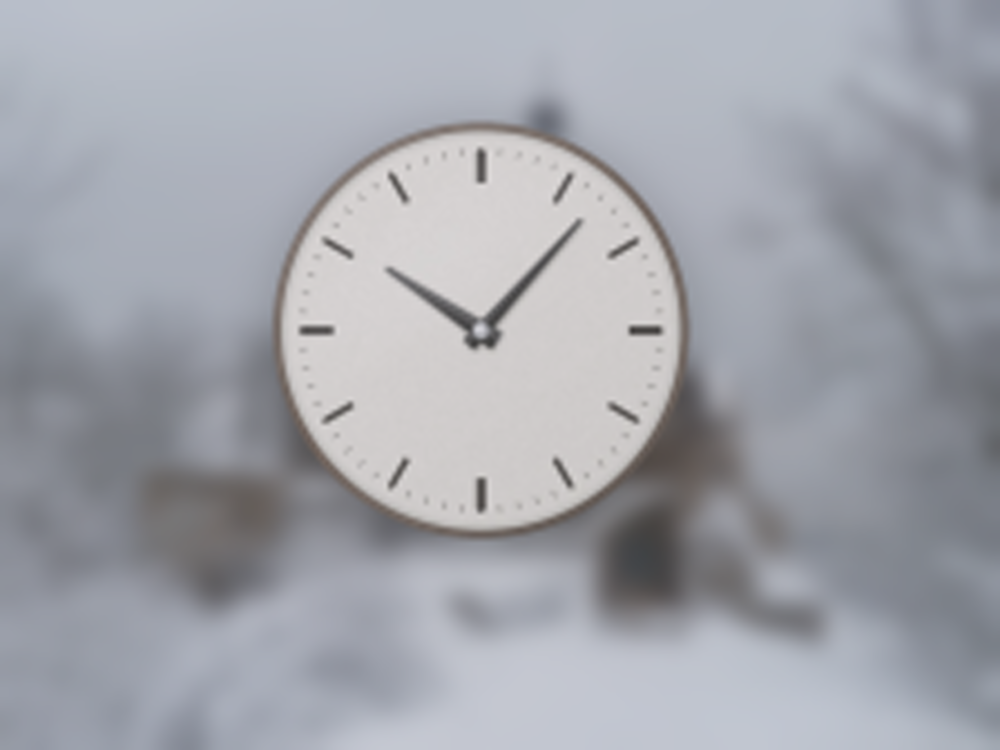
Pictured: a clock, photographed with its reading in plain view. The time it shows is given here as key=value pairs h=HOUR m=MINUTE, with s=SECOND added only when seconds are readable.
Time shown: h=10 m=7
